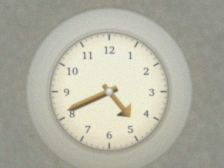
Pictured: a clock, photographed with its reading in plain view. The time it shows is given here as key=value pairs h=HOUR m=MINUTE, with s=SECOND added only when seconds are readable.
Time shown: h=4 m=41
